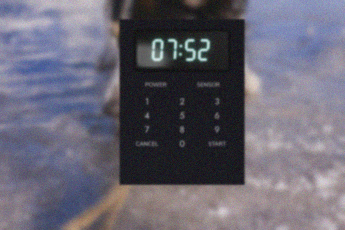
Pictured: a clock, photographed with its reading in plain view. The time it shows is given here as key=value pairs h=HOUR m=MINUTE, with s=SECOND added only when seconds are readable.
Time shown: h=7 m=52
